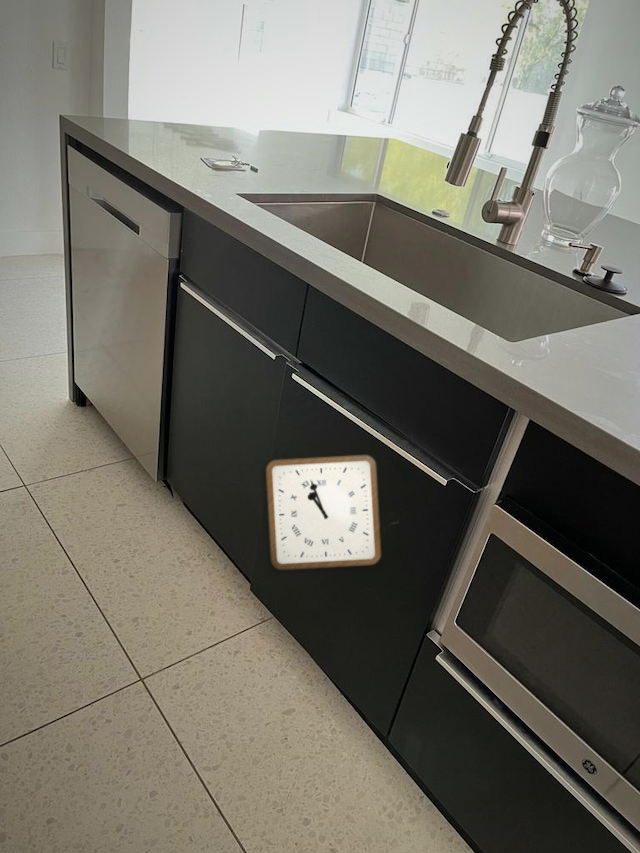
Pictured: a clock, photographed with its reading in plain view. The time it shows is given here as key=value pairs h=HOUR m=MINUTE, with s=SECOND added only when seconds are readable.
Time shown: h=10 m=57
